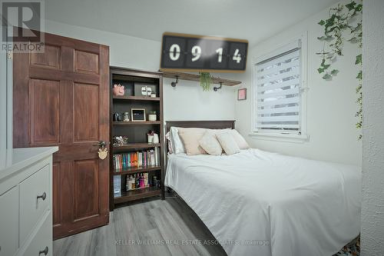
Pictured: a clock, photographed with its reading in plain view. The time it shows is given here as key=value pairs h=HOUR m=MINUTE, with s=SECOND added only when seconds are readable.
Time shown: h=9 m=14
